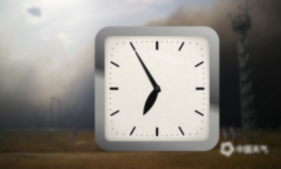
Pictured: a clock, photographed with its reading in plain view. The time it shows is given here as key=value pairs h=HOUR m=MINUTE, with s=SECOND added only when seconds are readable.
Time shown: h=6 m=55
